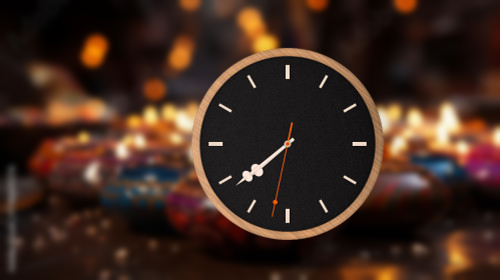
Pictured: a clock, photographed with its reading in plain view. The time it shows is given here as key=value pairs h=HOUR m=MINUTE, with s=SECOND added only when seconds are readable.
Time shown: h=7 m=38 s=32
